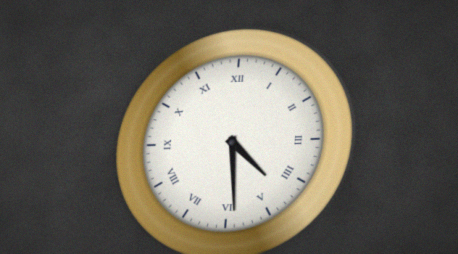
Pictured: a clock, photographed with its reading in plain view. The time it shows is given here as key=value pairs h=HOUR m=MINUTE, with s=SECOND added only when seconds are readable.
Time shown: h=4 m=29
